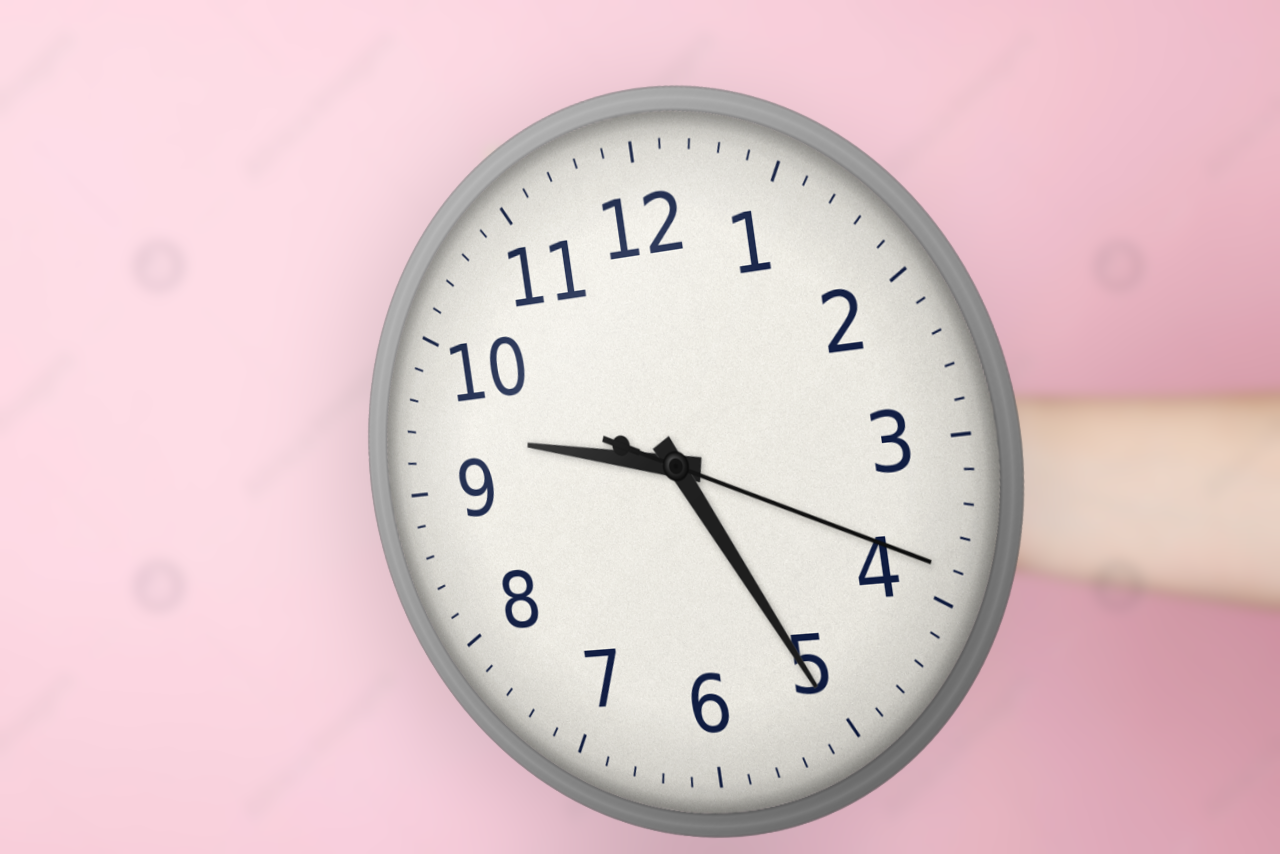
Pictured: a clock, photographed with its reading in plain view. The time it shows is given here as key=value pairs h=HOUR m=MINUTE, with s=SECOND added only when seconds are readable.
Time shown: h=9 m=25 s=19
